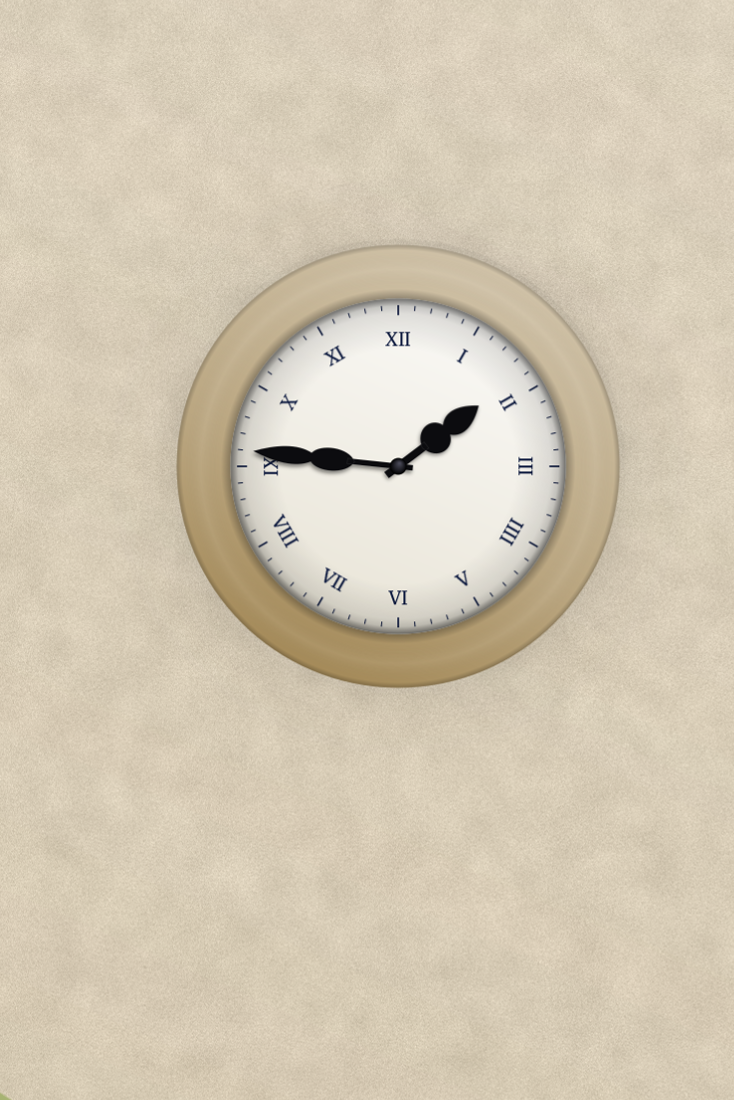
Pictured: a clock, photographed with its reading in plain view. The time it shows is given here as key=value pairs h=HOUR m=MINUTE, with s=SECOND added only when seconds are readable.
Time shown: h=1 m=46
